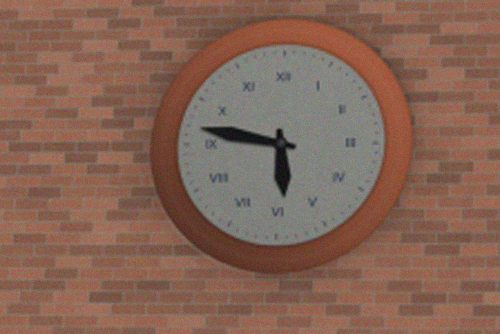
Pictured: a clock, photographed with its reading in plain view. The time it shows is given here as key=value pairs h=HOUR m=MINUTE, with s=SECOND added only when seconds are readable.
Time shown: h=5 m=47
